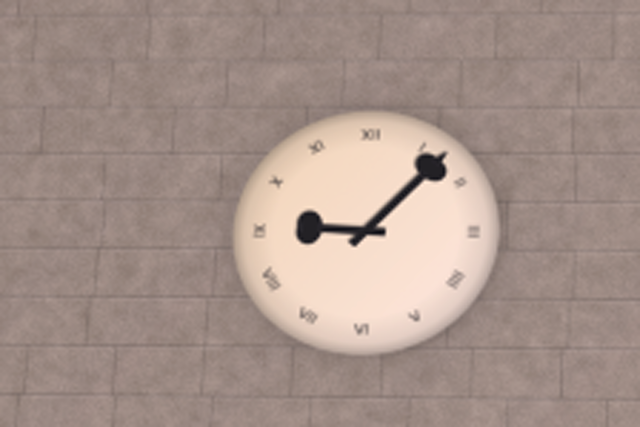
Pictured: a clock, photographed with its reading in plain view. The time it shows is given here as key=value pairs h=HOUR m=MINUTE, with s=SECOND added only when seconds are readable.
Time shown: h=9 m=7
